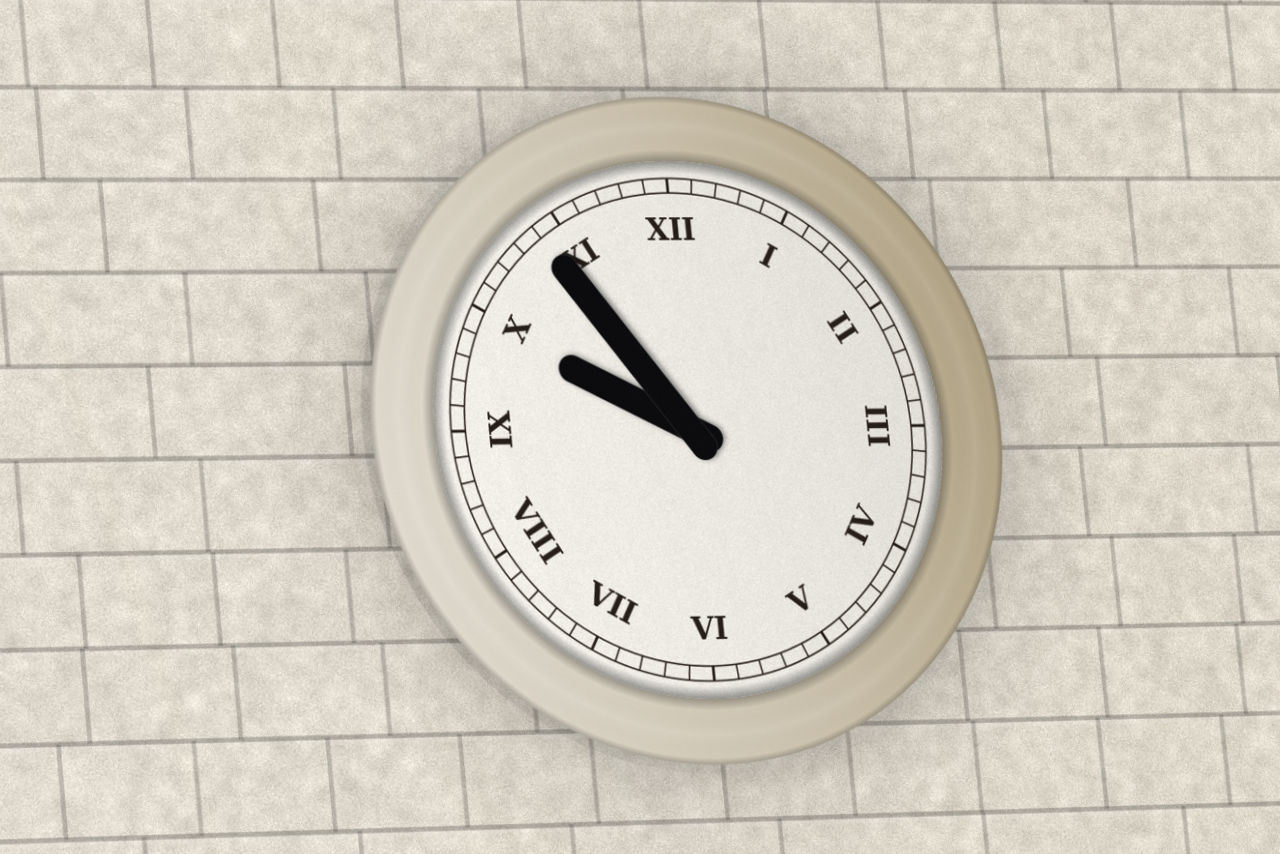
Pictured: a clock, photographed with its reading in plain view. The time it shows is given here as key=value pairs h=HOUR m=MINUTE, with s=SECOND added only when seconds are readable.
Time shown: h=9 m=54
